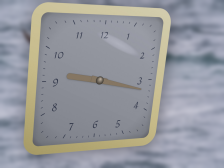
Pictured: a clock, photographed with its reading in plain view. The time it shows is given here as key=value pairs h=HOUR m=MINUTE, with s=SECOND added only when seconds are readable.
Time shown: h=9 m=17
